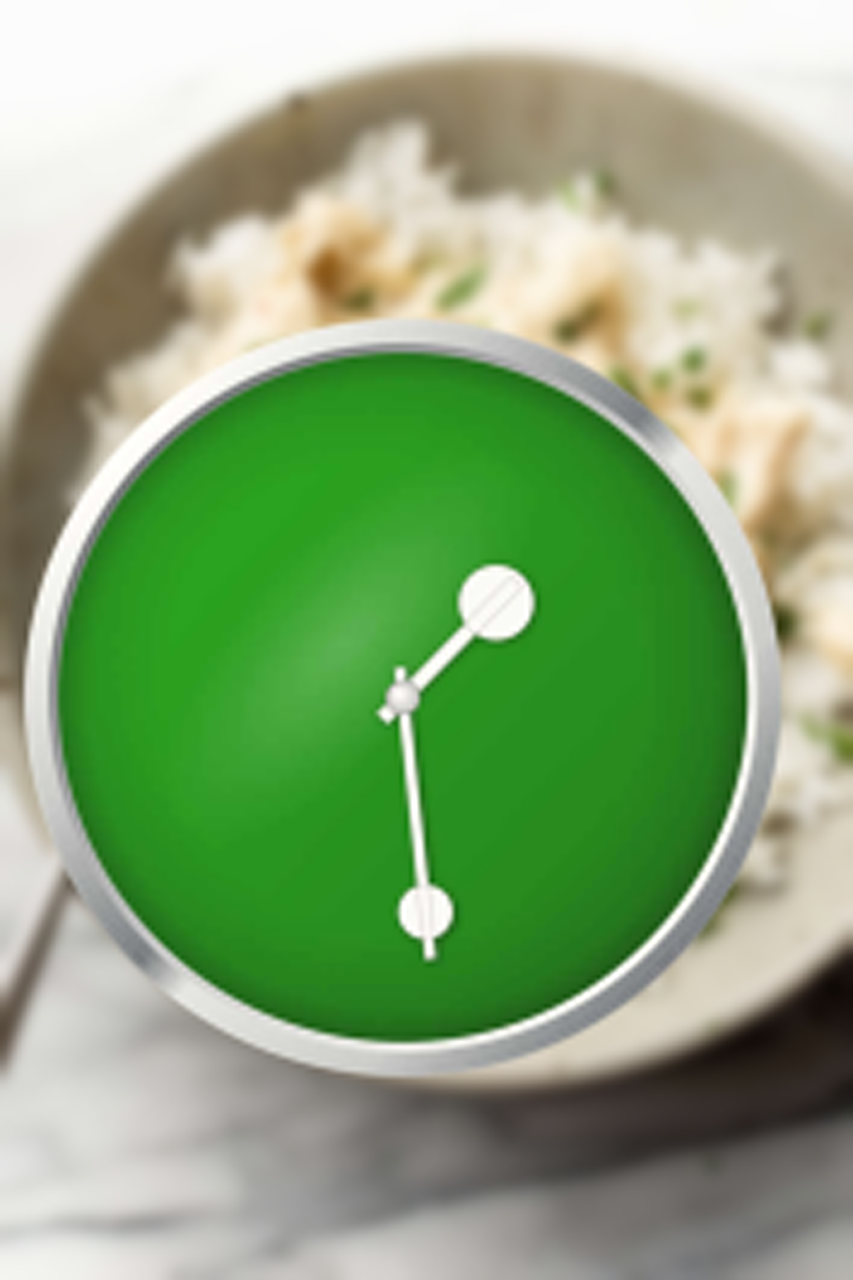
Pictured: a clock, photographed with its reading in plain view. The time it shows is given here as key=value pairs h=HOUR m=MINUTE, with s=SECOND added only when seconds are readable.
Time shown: h=1 m=29
